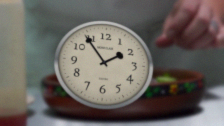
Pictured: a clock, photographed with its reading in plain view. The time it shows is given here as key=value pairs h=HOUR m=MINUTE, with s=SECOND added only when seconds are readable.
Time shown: h=1 m=54
